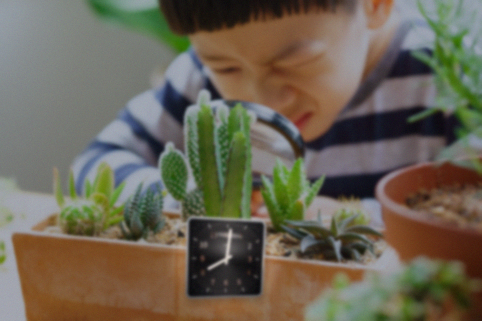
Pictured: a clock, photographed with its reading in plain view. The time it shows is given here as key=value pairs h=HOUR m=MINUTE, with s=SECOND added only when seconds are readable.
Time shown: h=8 m=1
